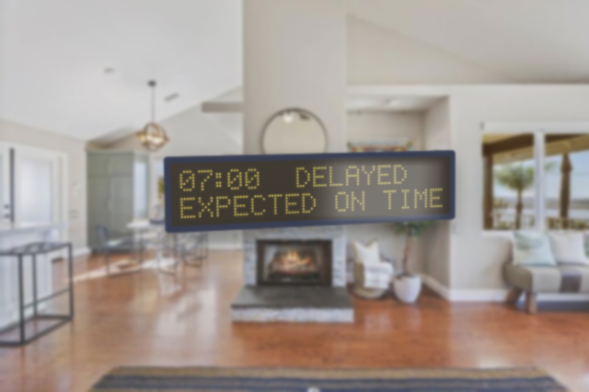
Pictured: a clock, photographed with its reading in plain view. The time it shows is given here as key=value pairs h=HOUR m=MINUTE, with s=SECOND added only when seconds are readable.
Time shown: h=7 m=0
